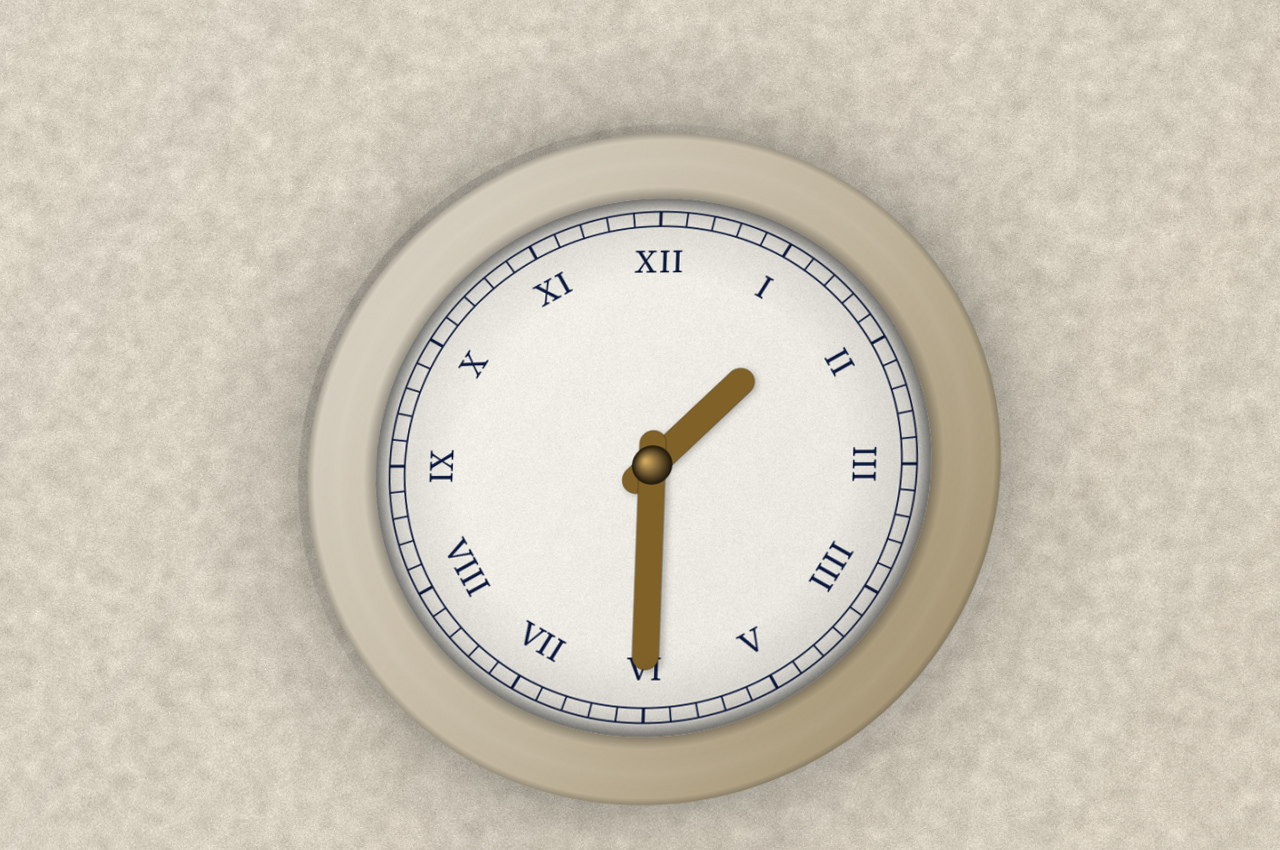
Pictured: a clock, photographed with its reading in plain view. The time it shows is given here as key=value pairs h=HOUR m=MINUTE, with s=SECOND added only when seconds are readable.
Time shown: h=1 m=30
